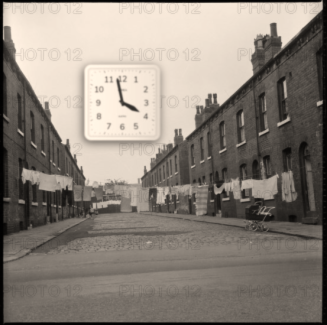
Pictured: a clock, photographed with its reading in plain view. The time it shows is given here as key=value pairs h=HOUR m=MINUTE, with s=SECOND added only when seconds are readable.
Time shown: h=3 m=58
